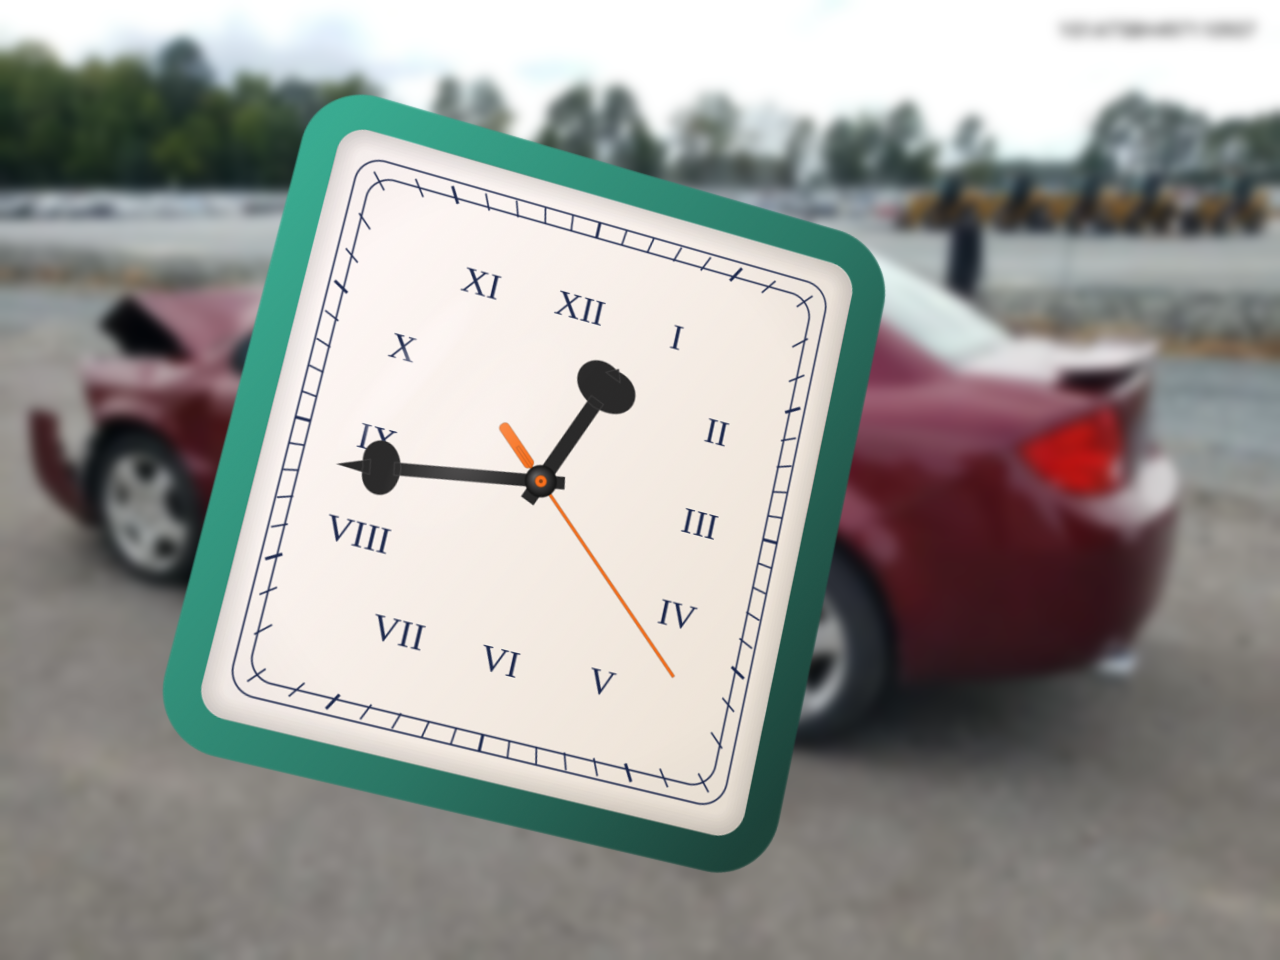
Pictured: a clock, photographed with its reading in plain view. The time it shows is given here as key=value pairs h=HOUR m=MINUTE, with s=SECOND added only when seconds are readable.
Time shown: h=12 m=43 s=22
